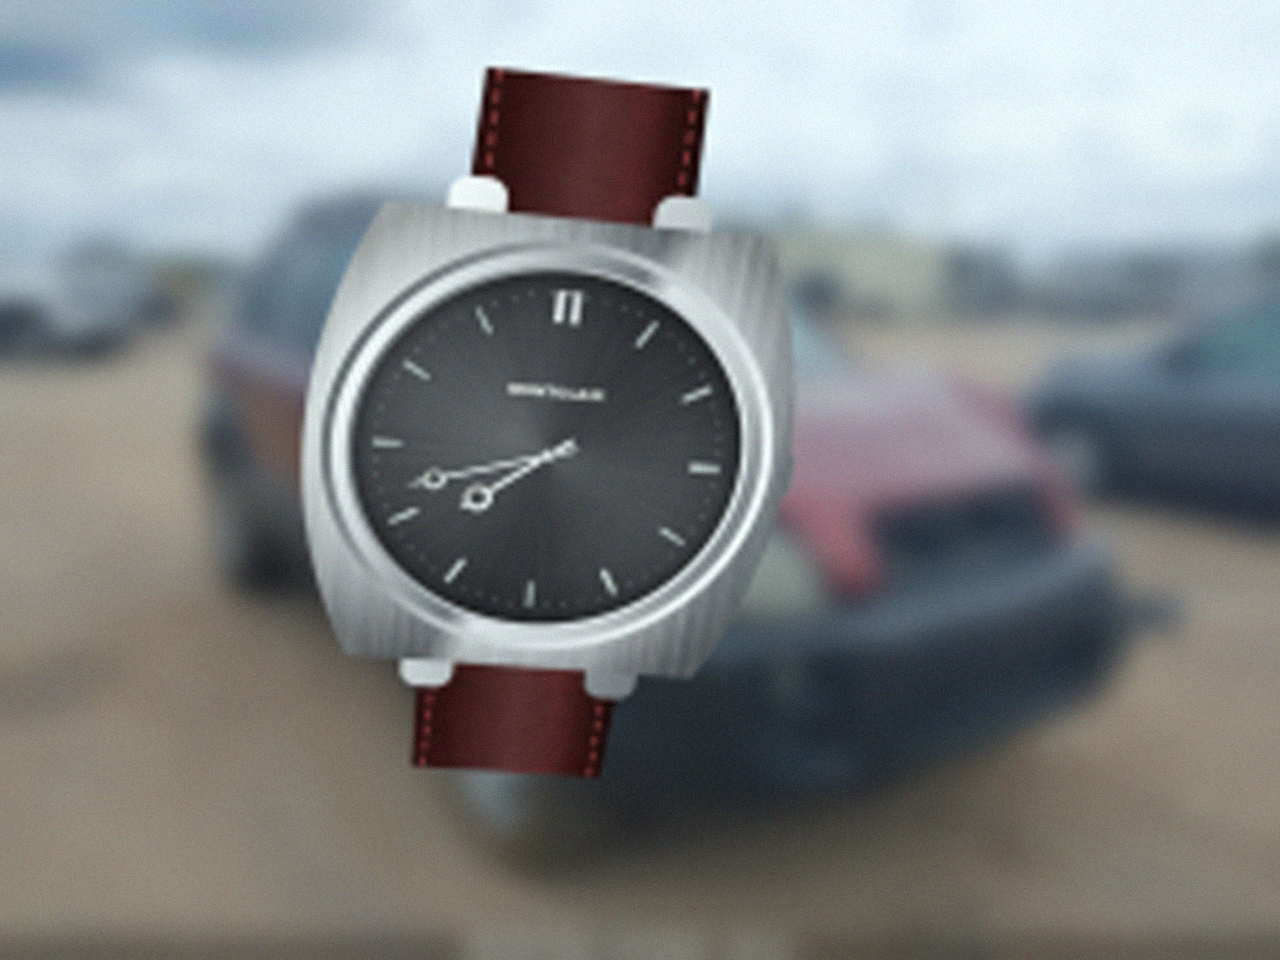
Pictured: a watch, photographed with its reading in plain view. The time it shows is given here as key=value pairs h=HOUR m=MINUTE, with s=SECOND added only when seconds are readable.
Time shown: h=7 m=42
